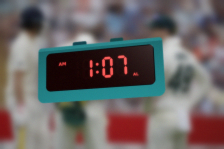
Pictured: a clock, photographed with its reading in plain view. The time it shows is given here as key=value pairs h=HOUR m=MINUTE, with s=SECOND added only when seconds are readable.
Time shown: h=1 m=7
